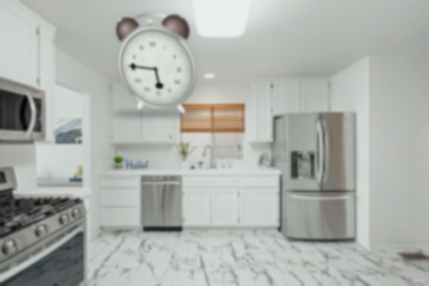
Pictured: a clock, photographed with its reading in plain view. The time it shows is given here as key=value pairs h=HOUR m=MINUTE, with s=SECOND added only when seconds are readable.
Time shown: h=5 m=46
